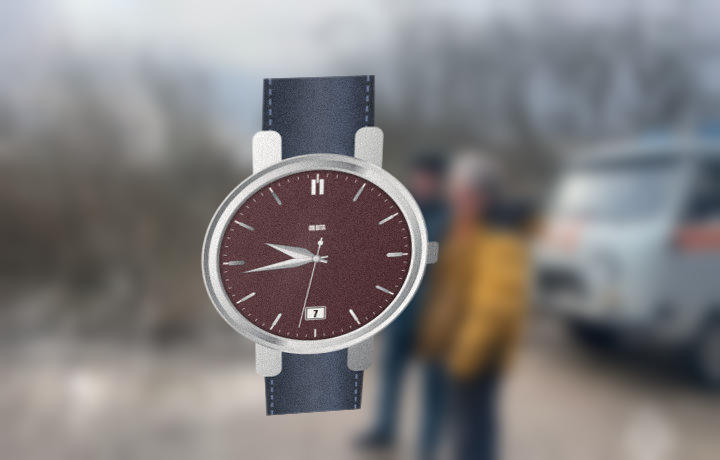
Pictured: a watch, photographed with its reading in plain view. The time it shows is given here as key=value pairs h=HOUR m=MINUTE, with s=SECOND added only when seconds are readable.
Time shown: h=9 m=43 s=32
